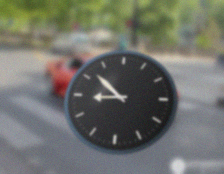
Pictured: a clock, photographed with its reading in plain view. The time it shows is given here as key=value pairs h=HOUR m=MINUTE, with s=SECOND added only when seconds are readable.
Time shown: h=8 m=52
